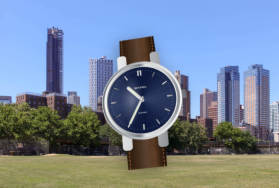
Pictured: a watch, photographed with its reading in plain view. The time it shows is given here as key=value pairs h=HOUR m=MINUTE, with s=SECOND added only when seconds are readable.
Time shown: h=10 m=35
